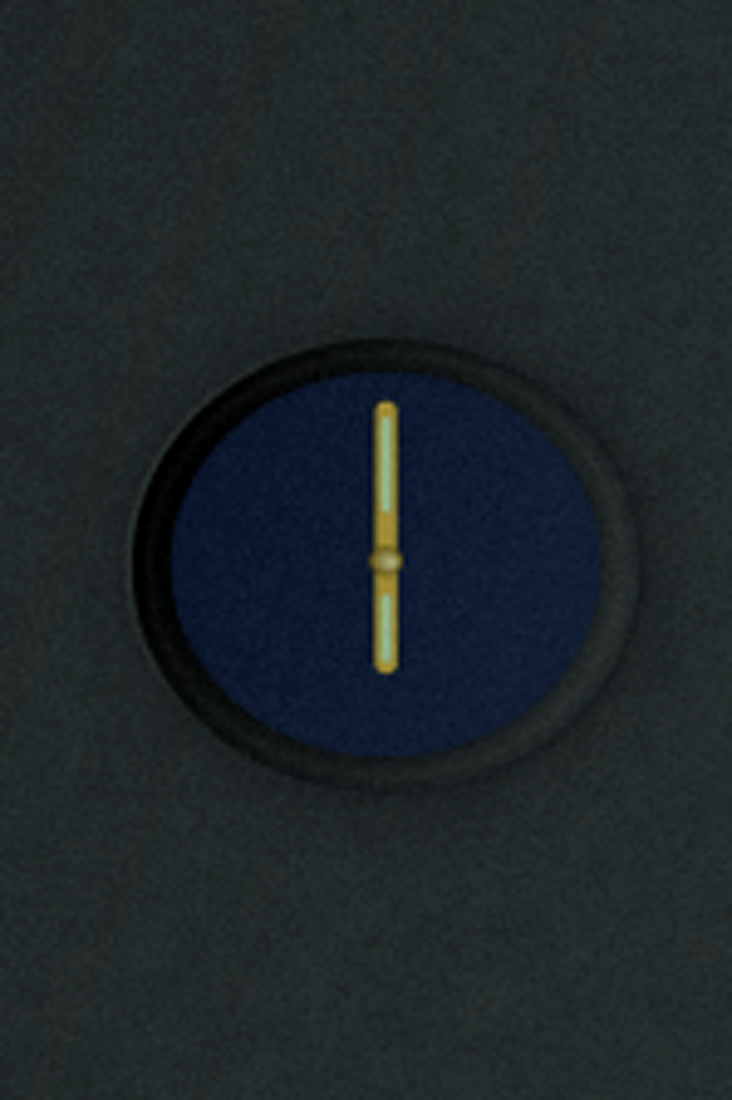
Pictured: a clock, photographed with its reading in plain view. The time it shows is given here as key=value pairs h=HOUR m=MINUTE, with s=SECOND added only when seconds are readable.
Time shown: h=6 m=0
